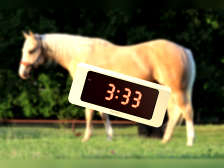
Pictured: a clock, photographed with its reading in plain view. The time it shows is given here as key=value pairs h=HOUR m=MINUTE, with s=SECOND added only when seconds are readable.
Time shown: h=3 m=33
